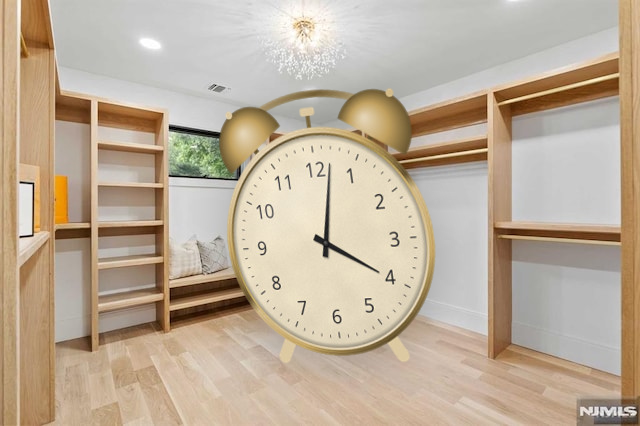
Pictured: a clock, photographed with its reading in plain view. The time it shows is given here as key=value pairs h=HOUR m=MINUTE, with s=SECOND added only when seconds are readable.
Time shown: h=4 m=2
